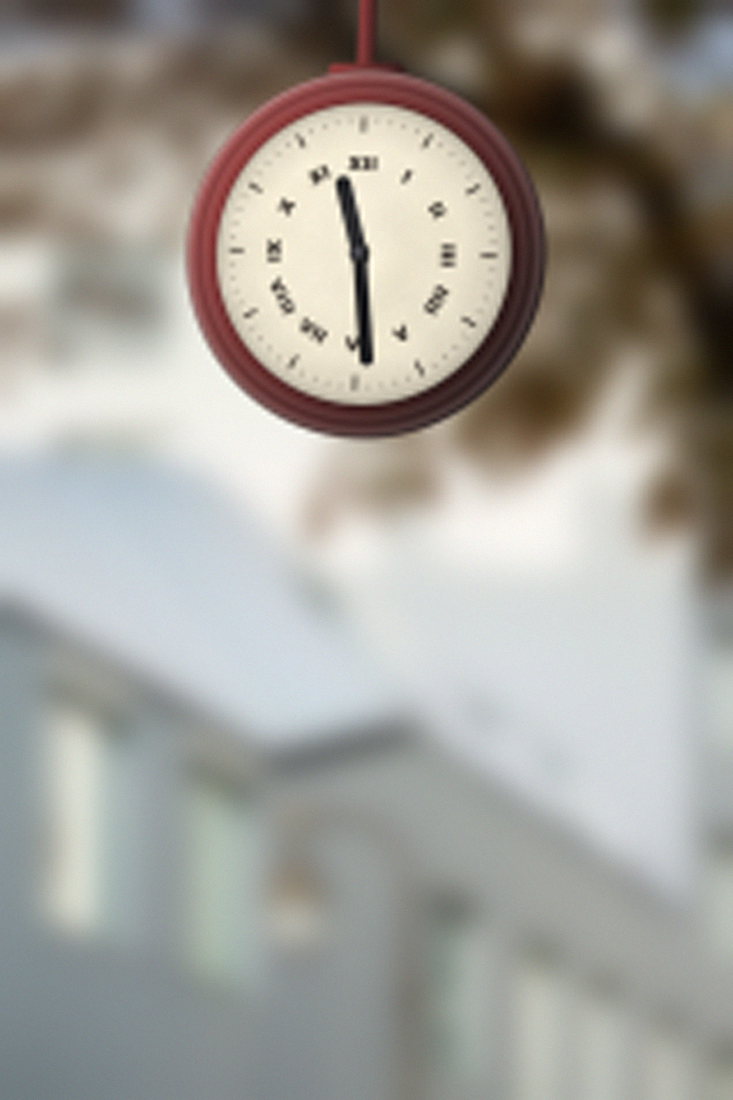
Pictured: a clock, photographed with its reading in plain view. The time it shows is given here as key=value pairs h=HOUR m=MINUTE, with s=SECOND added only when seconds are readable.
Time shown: h=11 m=29
